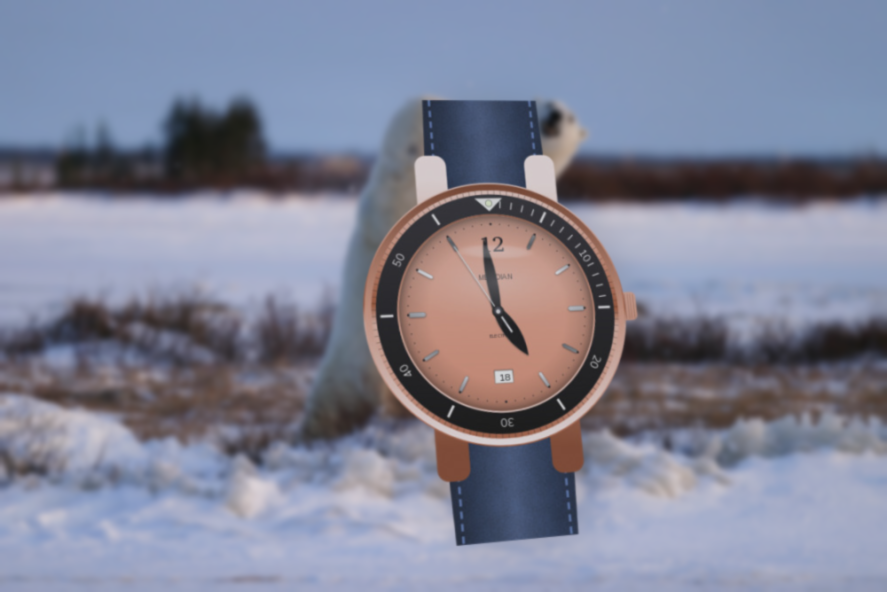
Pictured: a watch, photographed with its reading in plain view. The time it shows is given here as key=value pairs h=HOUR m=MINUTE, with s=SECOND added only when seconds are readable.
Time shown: h=4 m=58 s=55
